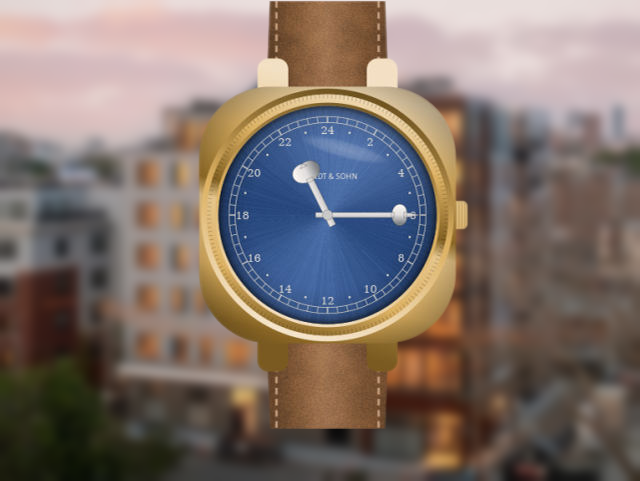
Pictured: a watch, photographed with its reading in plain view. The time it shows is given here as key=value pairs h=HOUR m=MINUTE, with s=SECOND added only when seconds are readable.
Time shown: h=22 m=15
